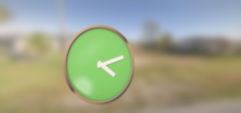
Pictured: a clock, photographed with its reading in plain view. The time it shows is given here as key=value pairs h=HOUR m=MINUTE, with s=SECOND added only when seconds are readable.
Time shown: h=4 m=12
